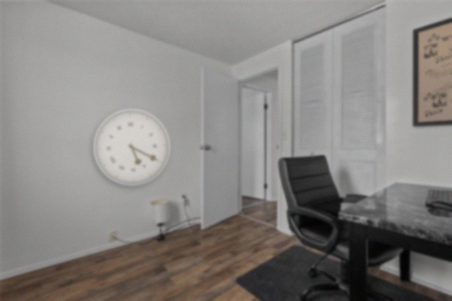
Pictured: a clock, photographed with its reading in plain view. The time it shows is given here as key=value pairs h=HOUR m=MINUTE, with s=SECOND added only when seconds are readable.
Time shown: h=5 m=20
